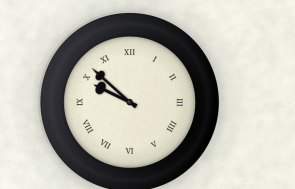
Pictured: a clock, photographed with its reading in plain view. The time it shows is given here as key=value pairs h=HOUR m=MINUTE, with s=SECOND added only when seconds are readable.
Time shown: h=9 m=52
